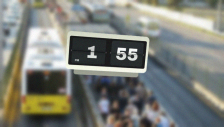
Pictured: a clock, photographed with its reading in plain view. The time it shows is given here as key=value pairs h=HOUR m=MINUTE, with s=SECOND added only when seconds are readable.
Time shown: h=1 m=55
